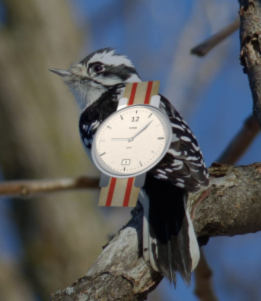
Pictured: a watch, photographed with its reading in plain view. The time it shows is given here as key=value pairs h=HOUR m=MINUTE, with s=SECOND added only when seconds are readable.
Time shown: h=9 m=7
